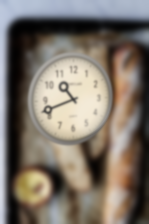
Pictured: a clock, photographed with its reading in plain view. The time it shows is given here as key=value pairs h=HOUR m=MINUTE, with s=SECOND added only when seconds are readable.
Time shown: h=10 m=42
